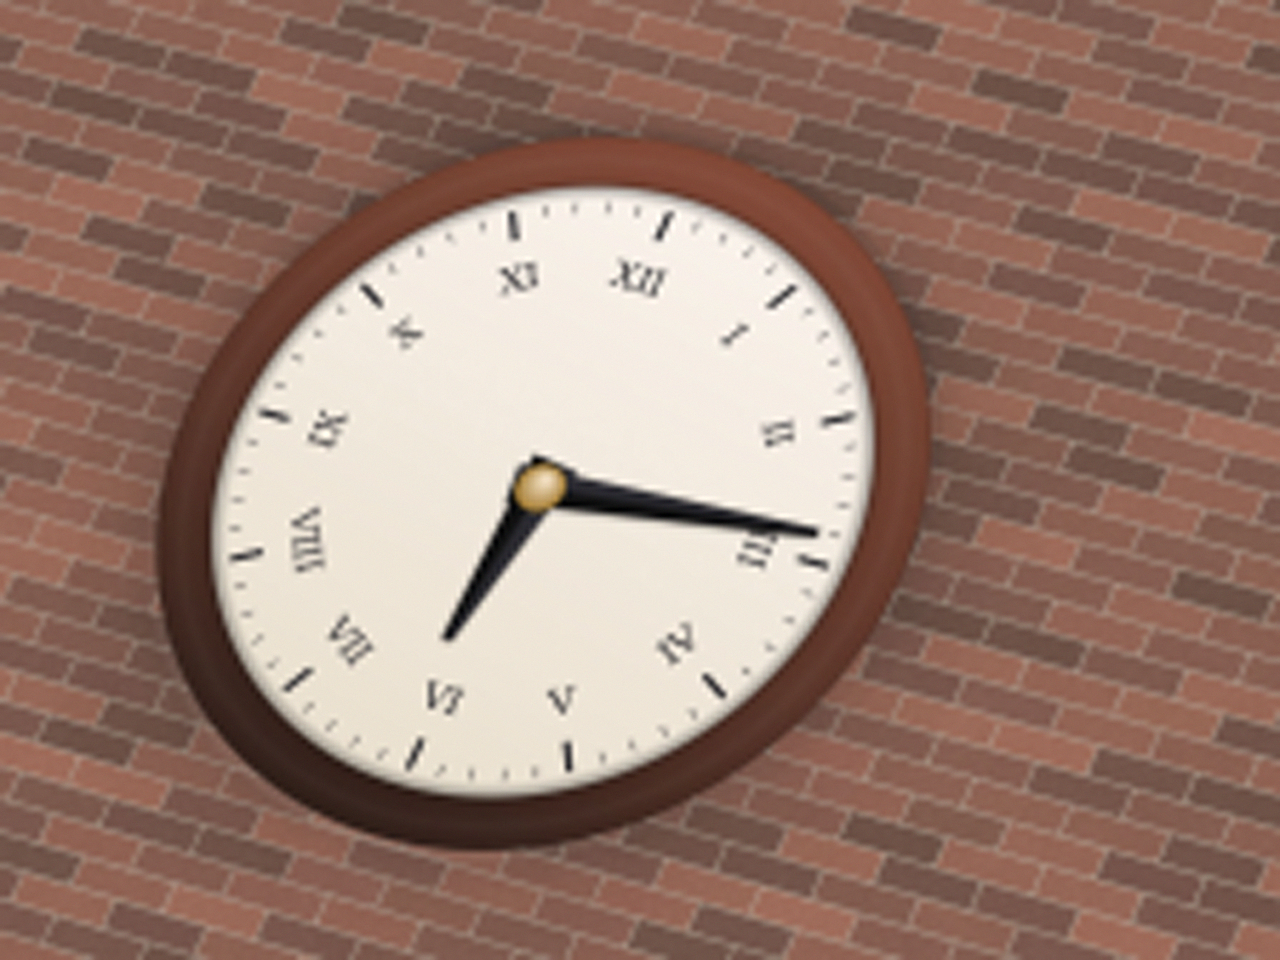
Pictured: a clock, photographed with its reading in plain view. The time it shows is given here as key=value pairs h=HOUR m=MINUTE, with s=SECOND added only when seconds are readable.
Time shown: h=6 m=14
